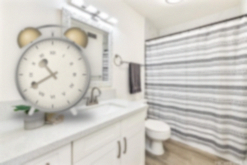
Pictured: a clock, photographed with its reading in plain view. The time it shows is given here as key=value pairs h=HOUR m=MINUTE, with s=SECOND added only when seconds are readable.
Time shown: h=10 m=40
